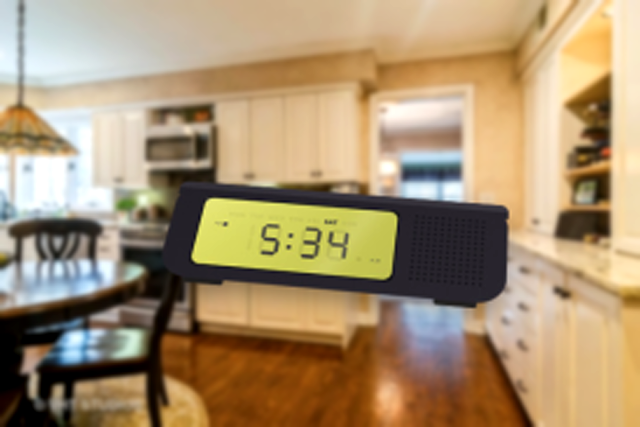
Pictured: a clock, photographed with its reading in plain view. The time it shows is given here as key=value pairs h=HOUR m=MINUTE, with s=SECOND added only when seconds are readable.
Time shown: h=5 m=34
